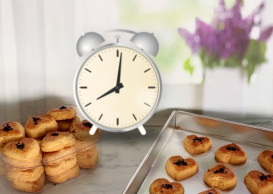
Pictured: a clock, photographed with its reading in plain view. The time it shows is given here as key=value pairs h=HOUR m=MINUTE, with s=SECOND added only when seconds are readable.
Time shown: h=8 m=1
